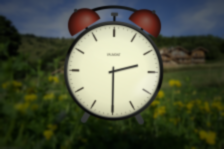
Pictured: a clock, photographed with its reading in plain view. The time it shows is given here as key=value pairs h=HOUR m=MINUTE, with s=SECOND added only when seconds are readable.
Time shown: h=2 m=30
